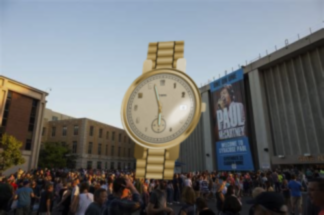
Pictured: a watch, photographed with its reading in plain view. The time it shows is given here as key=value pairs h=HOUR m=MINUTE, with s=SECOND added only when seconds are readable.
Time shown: h=5 m=57
